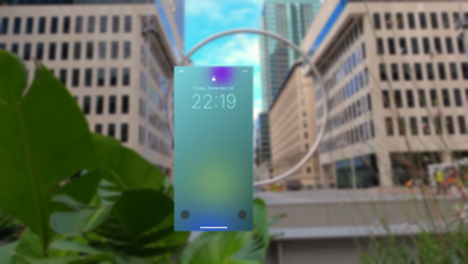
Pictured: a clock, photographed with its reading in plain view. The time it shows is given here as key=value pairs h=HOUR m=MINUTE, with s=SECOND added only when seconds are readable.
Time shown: h=22 m=19
